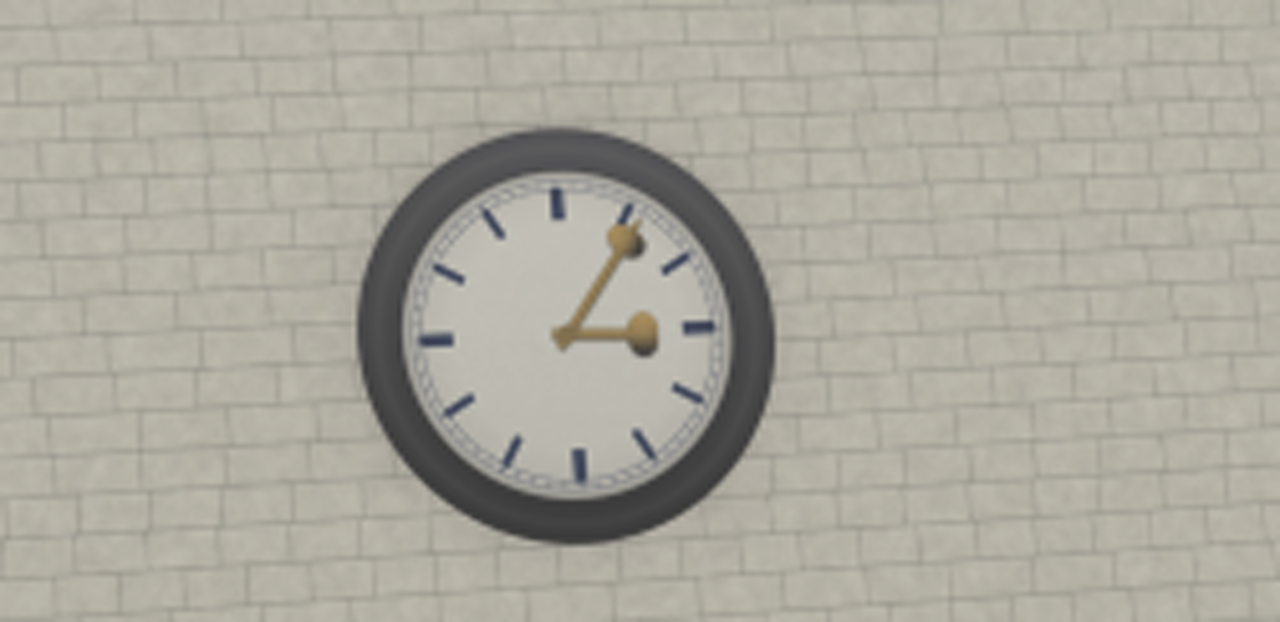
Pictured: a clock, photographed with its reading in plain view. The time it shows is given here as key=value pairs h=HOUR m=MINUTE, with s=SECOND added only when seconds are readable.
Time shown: h=3 m=6
